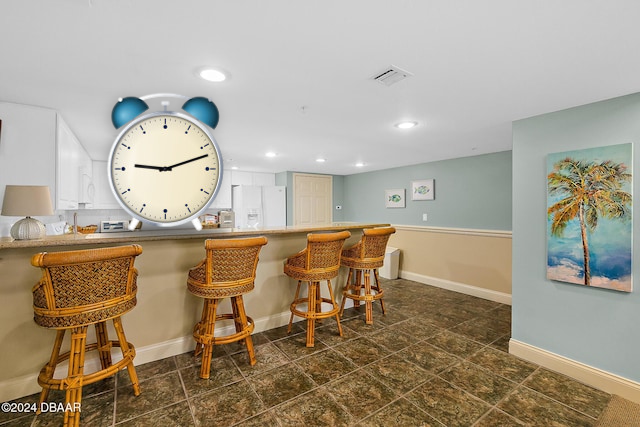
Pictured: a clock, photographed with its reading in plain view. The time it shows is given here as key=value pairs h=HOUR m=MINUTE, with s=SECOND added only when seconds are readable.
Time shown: h=9 m=12
